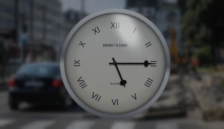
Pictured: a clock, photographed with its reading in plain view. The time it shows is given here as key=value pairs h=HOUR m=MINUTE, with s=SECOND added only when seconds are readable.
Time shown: h=5 m=15
